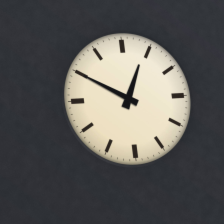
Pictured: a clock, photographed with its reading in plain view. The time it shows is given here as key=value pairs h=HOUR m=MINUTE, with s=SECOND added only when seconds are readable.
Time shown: h=12 m=50
